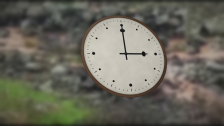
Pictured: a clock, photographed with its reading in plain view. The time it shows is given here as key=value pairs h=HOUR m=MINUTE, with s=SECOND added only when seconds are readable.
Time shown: h=3 m=0
